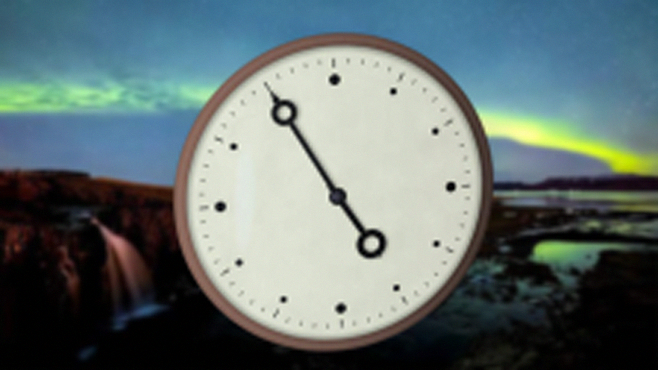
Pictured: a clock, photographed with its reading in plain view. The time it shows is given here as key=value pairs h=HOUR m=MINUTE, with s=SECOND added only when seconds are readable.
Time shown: h=4 m=55
